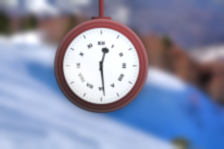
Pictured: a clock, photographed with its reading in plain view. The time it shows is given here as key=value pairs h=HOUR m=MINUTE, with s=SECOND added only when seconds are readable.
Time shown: h=12 m=29
